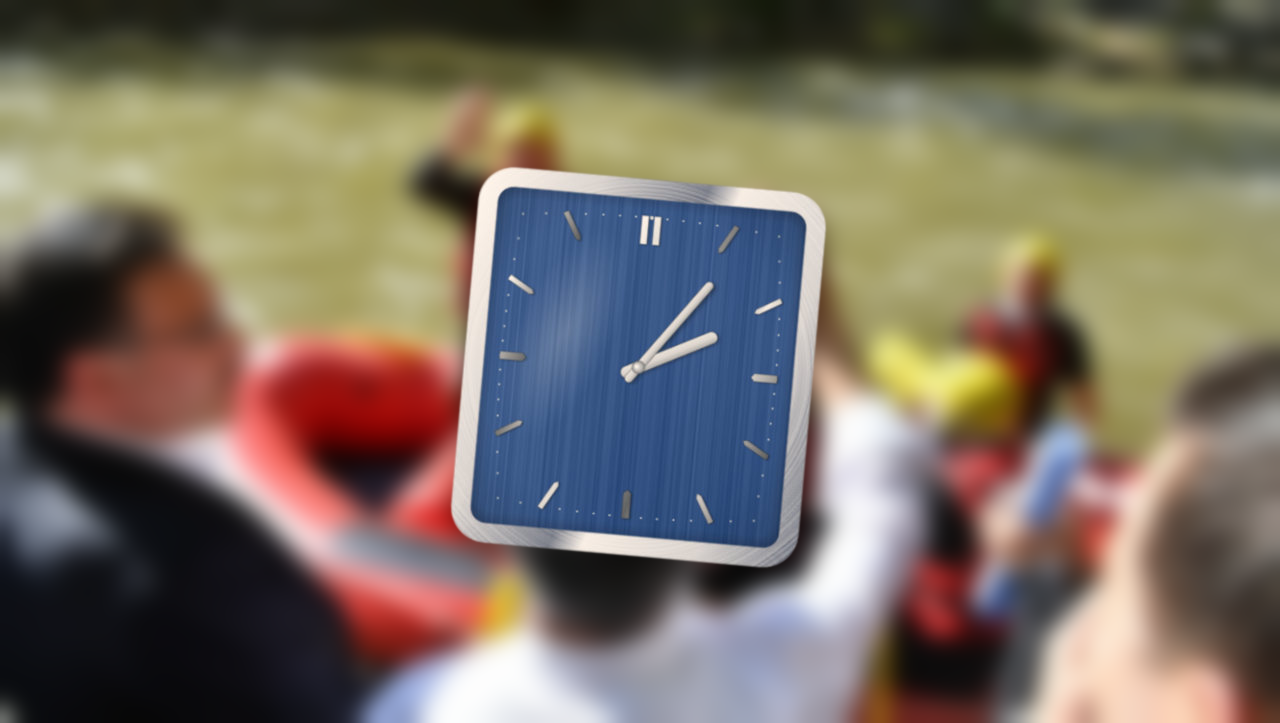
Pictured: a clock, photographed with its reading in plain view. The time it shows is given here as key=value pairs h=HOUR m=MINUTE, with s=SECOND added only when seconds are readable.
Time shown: h=2 m=6
